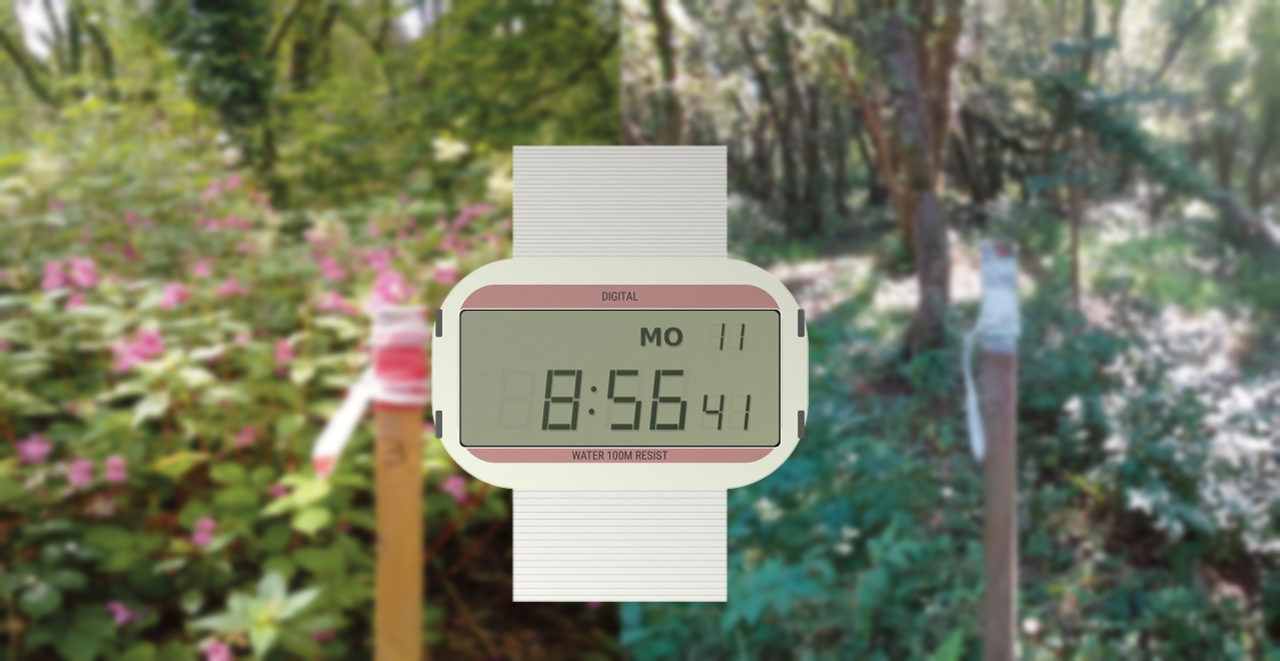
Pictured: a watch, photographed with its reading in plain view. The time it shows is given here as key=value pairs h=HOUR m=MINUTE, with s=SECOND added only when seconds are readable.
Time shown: h=8 m=56 s=41
